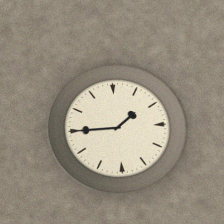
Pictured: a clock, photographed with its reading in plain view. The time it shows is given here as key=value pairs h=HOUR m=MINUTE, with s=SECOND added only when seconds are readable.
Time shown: h=1 m=45
